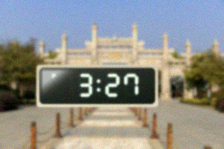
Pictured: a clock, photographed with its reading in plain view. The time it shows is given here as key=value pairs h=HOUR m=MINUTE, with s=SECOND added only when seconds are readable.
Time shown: h=3 m=27
